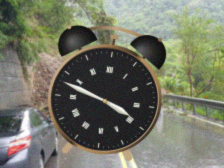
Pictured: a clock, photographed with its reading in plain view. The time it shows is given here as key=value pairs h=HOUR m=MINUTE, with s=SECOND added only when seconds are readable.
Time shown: h=3 m=48
